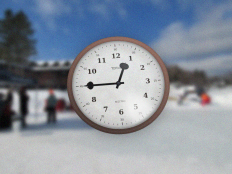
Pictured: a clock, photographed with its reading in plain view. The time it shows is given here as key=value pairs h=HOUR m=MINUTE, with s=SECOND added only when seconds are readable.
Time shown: h=12 m=45
